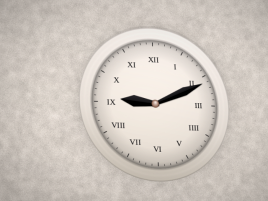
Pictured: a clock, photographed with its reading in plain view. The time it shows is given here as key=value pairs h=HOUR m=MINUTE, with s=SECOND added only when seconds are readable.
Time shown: h=9 m=11
